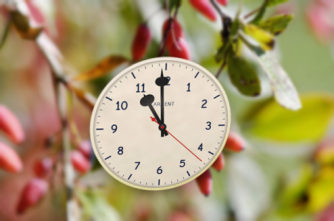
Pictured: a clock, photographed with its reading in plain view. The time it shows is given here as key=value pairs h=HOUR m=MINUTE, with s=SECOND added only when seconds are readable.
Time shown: h=10 m=59 s=22
